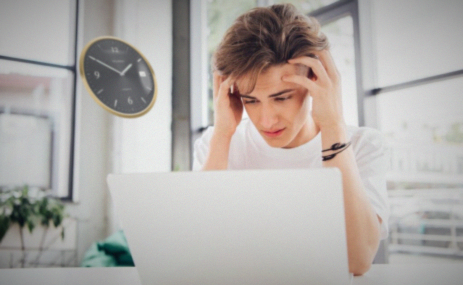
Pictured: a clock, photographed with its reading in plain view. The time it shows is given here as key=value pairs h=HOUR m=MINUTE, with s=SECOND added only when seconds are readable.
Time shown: h=1 m=50
